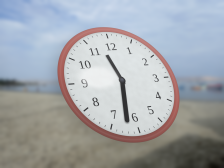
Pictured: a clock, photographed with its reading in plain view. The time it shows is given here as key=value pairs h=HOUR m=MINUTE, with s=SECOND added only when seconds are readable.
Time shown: h=11 m=32
